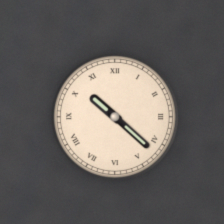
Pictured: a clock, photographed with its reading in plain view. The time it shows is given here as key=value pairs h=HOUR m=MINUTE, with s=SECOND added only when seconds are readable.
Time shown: h=10 m=22
